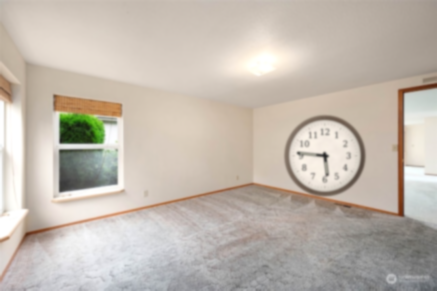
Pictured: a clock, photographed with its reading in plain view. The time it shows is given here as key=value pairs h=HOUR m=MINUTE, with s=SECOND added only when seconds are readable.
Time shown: h=5 m=46
